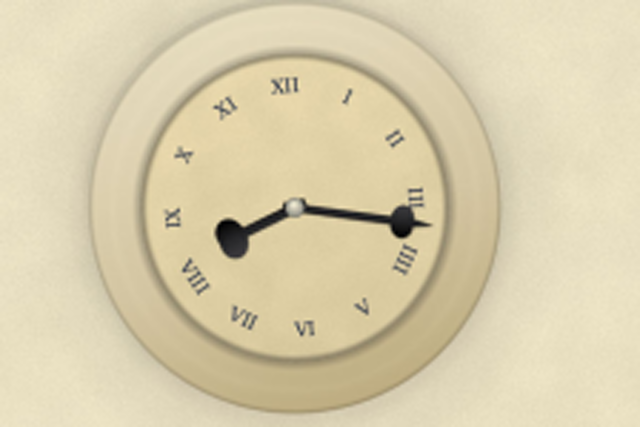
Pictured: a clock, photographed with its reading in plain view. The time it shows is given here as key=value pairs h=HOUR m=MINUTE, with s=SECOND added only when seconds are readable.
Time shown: h=8 m=17
